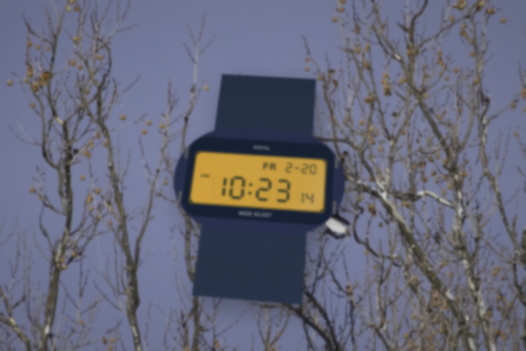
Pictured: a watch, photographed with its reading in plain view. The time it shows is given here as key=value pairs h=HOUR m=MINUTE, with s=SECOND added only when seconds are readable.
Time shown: h=10 m=23 s=14
